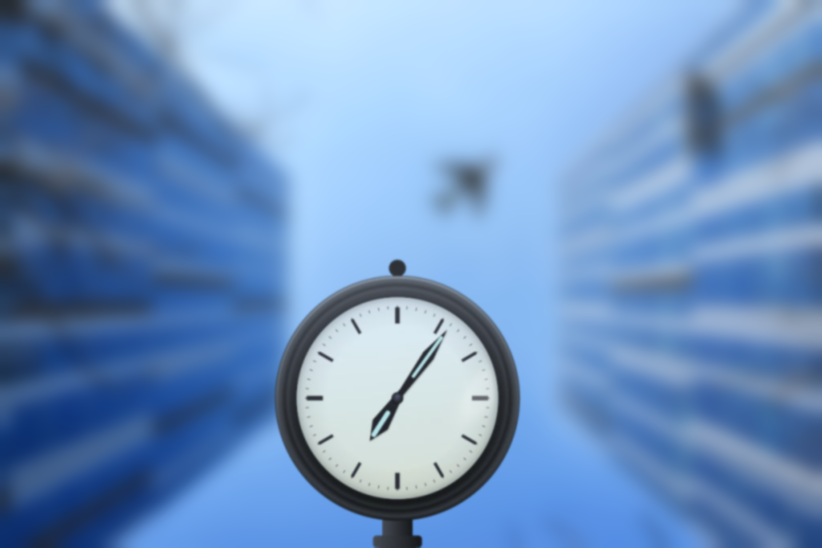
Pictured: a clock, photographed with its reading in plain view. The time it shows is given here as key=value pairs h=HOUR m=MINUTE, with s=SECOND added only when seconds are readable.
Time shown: h=7 m=6
